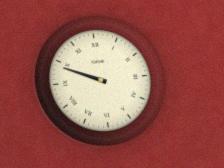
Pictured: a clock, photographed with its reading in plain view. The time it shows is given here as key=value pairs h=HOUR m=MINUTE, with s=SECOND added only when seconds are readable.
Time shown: h=9 m=49
